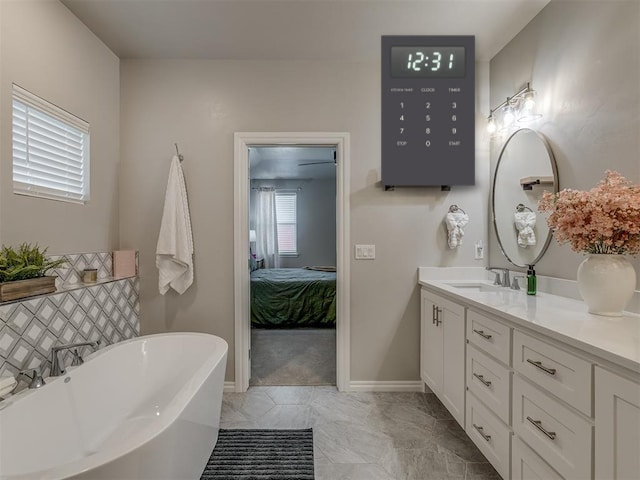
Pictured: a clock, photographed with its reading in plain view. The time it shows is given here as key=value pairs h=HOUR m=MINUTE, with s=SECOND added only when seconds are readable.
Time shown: h=12 m=31
